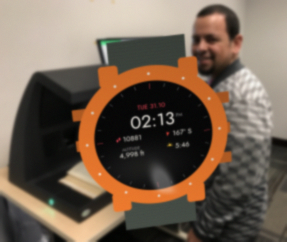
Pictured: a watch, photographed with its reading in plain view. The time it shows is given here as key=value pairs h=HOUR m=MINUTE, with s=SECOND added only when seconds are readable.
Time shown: h=2 m=13
